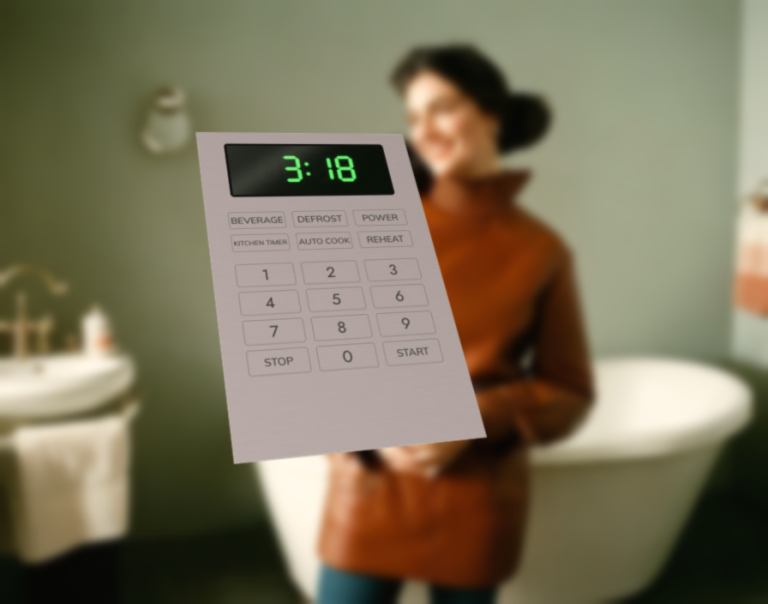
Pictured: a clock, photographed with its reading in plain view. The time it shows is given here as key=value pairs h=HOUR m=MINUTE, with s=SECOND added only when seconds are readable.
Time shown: h=3 m=18
